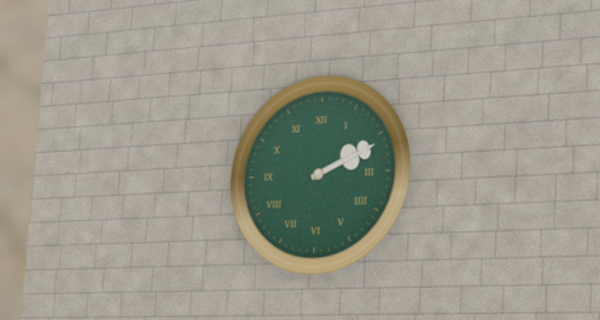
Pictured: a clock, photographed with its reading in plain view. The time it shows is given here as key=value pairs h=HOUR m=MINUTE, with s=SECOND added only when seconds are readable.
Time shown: h=2 m=11
